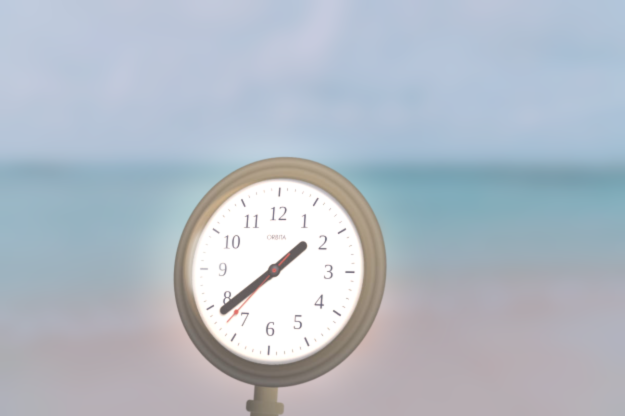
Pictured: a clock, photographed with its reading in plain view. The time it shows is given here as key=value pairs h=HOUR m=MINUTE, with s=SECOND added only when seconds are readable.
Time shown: h=1 m=38 s=37
